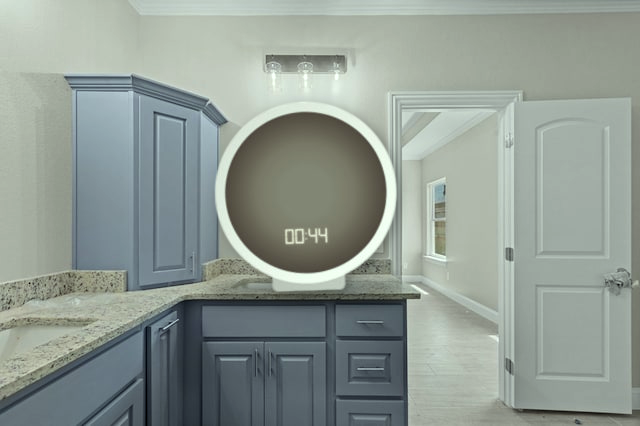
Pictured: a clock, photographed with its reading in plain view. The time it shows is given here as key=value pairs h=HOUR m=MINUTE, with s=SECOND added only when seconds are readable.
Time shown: h=0 m=44
